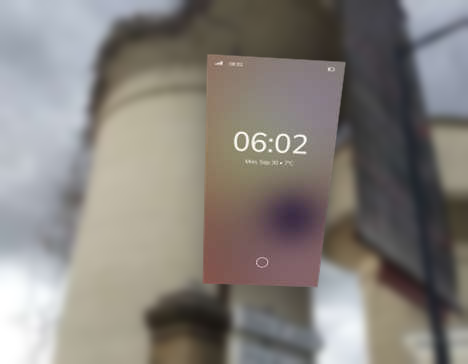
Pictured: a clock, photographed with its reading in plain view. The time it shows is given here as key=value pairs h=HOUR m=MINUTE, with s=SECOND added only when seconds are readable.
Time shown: h=6 m=2
